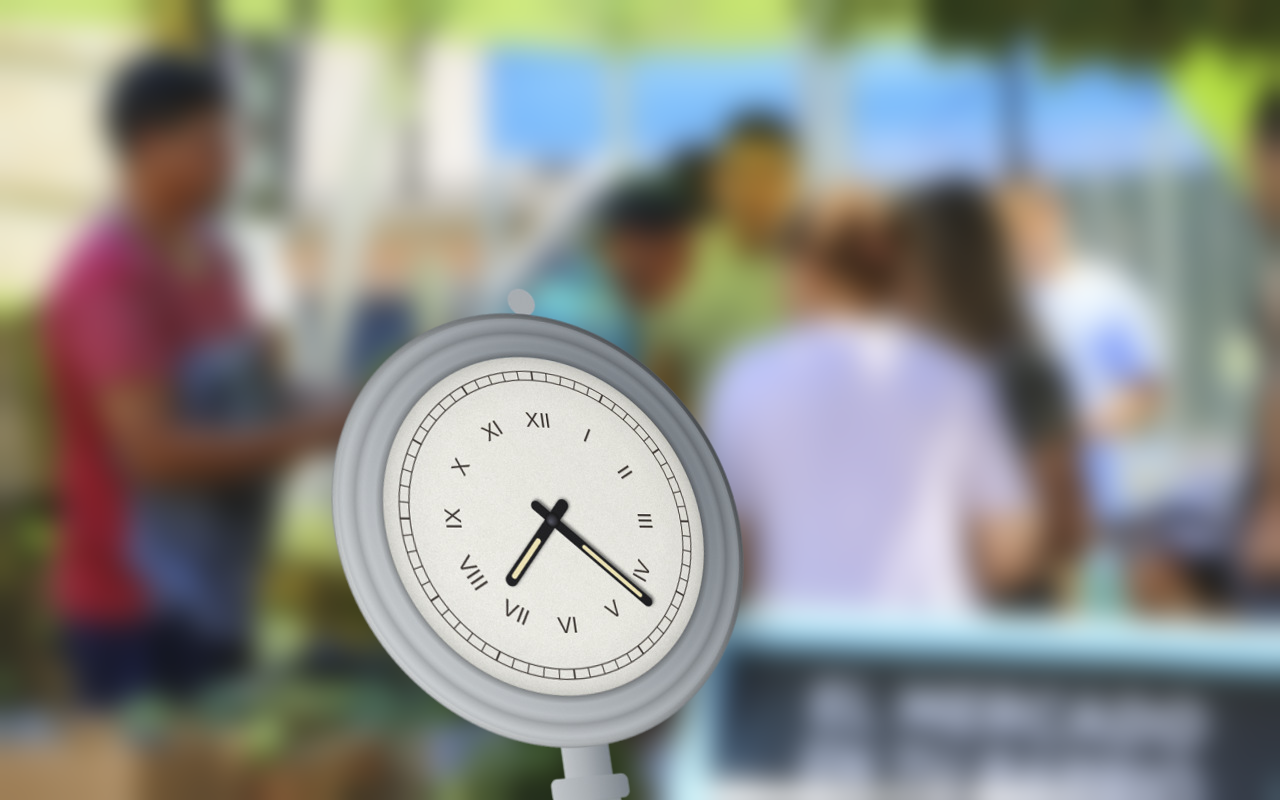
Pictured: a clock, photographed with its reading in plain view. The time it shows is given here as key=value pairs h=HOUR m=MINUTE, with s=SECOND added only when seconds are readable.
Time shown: h=7 m=22
